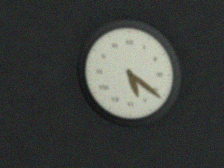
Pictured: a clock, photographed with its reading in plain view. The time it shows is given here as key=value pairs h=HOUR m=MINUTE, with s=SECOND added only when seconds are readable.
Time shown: h=5 m=21
